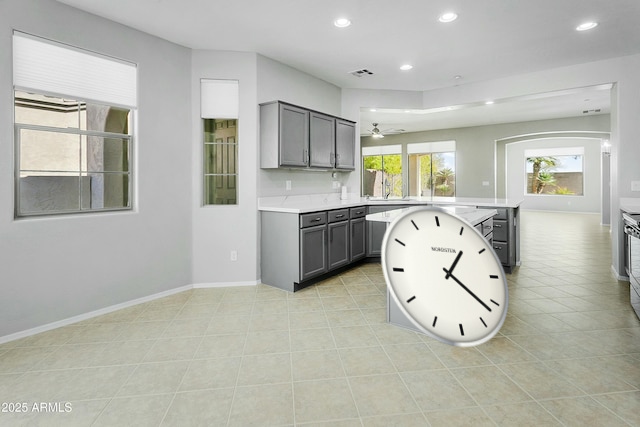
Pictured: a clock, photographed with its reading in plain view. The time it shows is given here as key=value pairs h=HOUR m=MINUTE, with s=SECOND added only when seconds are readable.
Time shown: h=1 m=22
